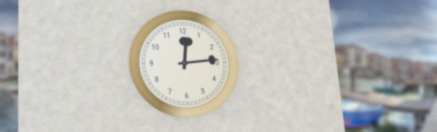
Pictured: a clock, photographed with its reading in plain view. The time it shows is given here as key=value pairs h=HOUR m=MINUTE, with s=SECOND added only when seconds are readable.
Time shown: h=12 m=14
